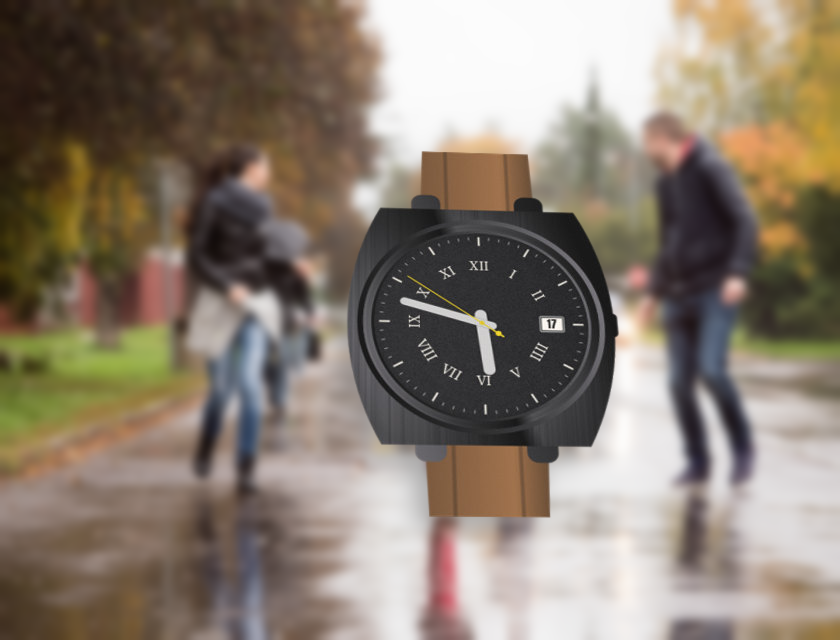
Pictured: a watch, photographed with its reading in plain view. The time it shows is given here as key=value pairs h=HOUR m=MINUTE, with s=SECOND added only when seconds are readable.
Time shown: h=5 m=47 s=51
